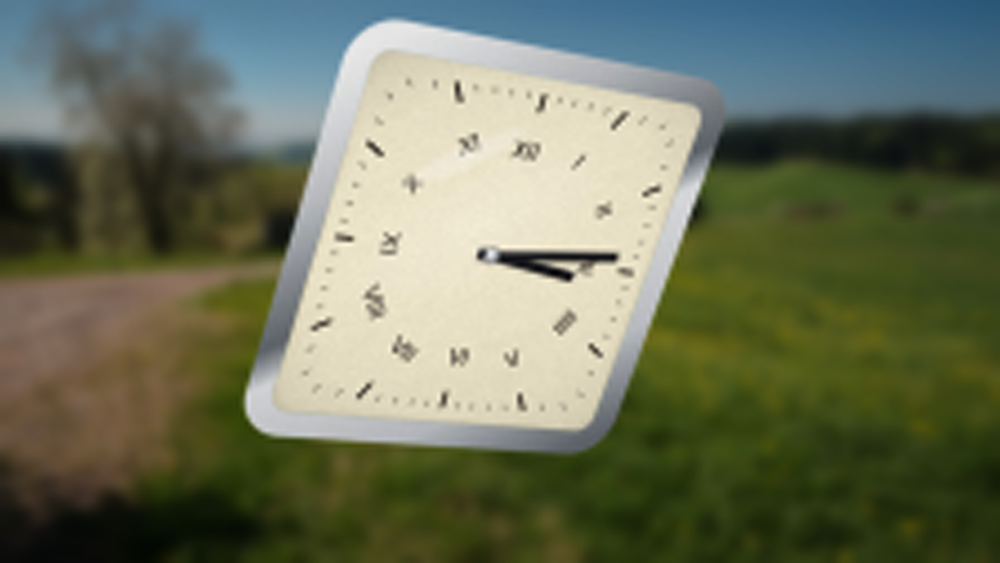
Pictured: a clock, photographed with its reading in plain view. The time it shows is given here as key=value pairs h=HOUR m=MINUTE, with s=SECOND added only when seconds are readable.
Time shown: h=3 m=14
